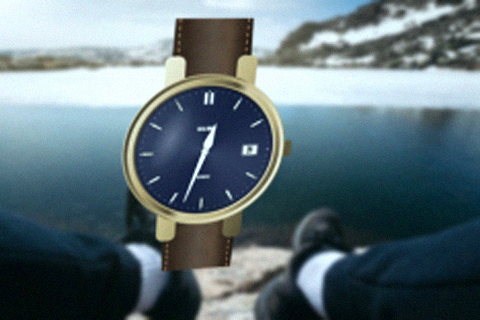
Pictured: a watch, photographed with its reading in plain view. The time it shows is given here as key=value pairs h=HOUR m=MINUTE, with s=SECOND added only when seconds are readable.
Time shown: h=12 m=33
